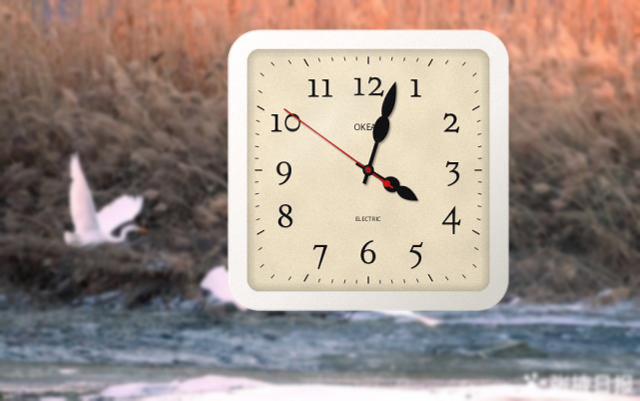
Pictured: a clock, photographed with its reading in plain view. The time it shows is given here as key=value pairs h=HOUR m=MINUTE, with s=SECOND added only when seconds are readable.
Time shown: h=4 m=2 s=51
